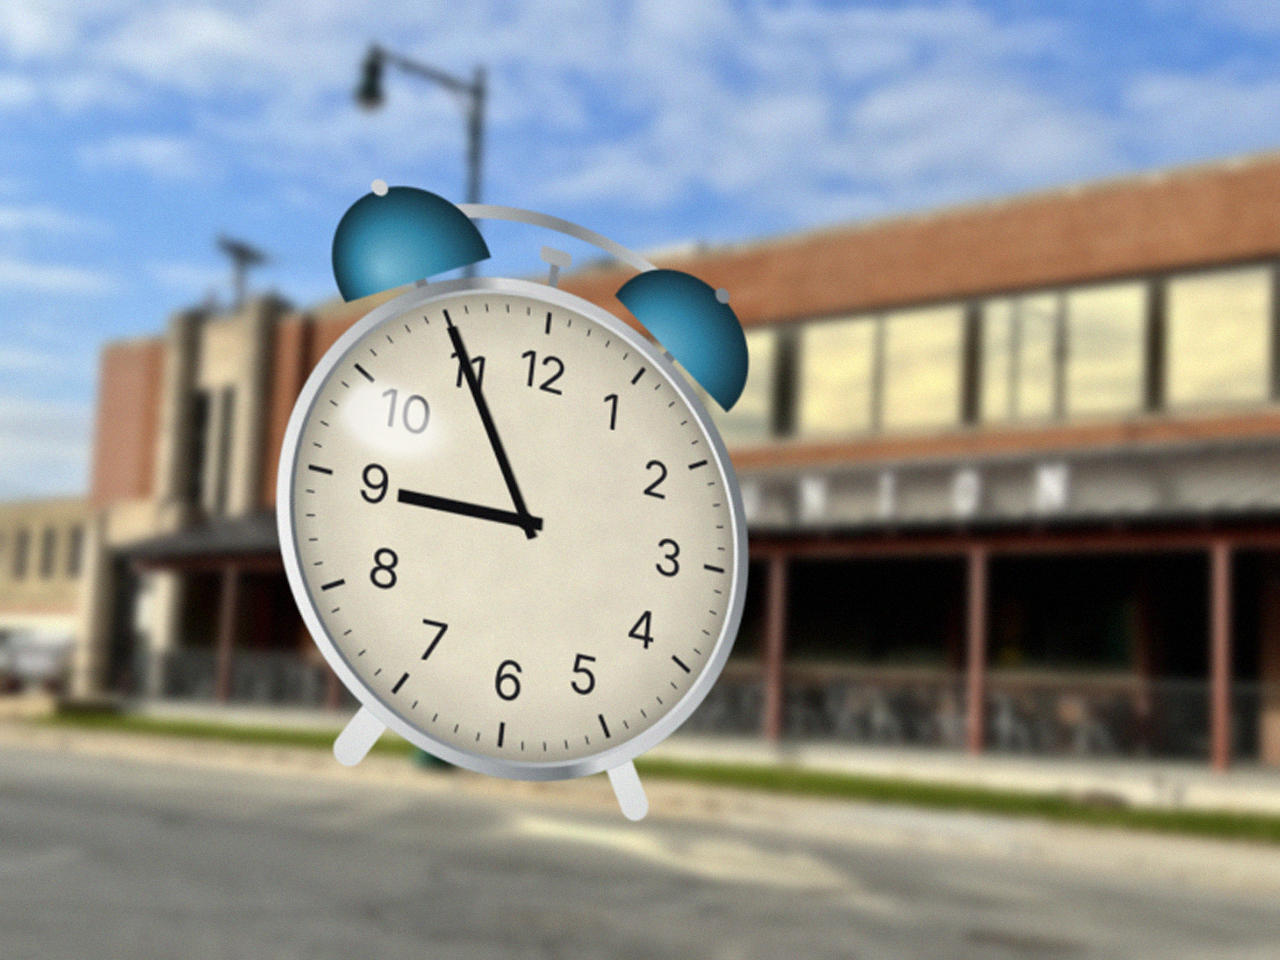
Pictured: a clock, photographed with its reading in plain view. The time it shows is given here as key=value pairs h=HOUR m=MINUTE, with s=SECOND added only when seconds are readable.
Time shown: h=8 m=55
